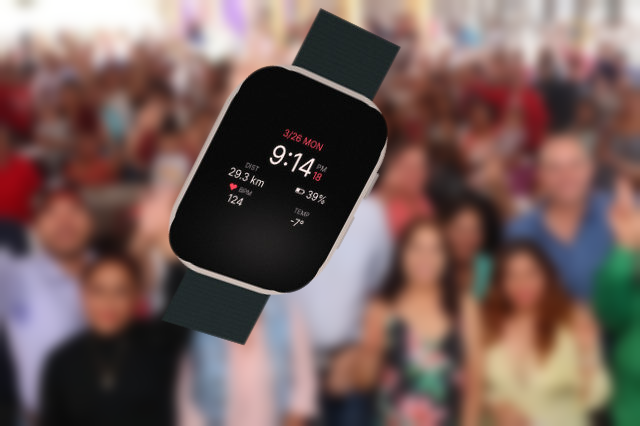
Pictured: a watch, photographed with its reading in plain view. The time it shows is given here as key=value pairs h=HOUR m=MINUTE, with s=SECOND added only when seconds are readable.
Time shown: h=9 m=14 s=18
